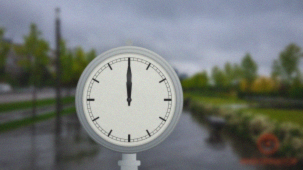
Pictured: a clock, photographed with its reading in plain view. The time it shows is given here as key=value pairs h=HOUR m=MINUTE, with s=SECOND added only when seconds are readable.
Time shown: h=12 m=0
